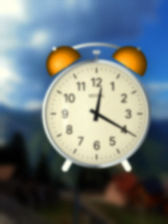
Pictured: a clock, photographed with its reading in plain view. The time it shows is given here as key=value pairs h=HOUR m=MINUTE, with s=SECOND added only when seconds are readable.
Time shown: h=12 m=20
